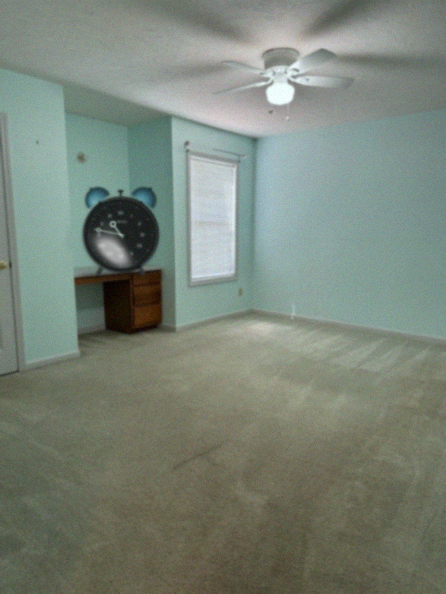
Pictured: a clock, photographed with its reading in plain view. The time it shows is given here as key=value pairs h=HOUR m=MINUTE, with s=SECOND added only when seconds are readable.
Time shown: h=10 m=47
